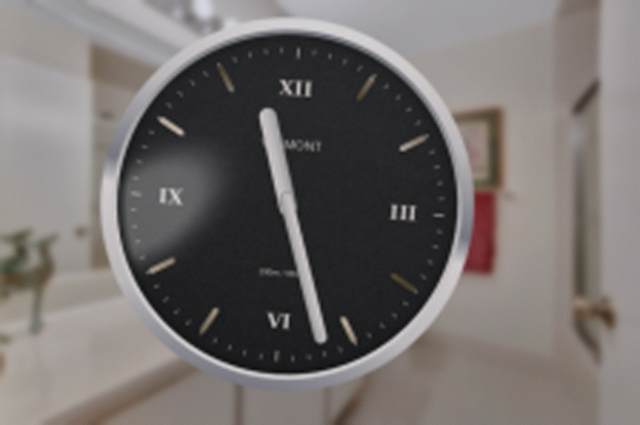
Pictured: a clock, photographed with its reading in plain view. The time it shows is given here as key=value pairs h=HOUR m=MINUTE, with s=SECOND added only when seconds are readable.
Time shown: h=11 m=27
